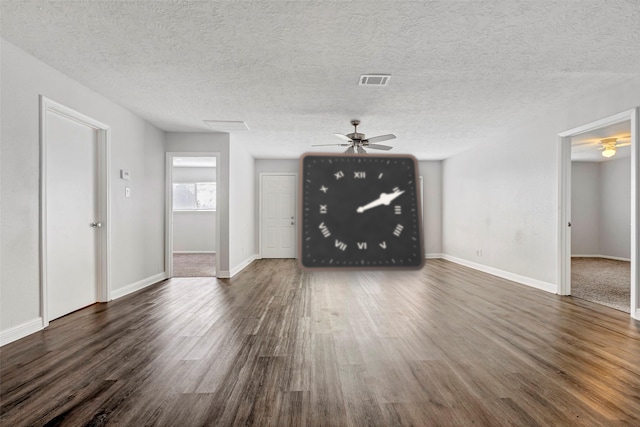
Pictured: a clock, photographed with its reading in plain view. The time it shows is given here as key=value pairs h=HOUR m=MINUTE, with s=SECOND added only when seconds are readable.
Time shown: h=2 m=11
